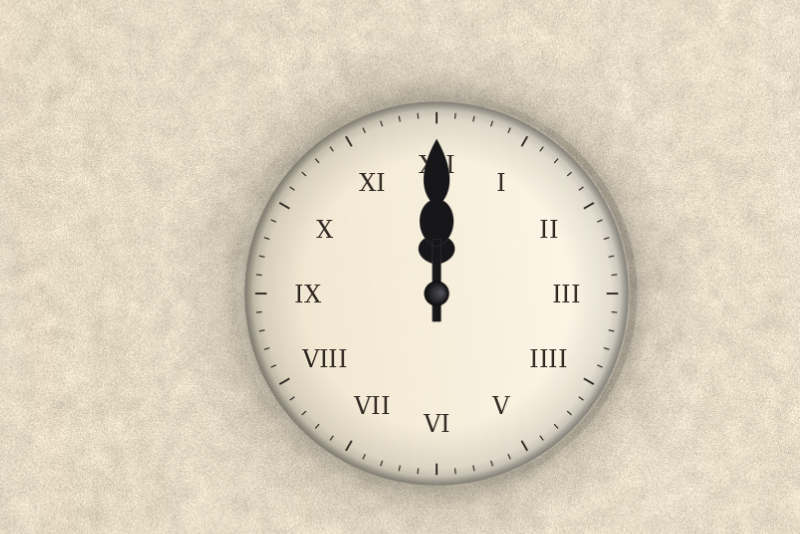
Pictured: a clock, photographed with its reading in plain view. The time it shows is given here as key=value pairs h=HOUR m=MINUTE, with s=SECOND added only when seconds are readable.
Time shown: h=12 m=0
